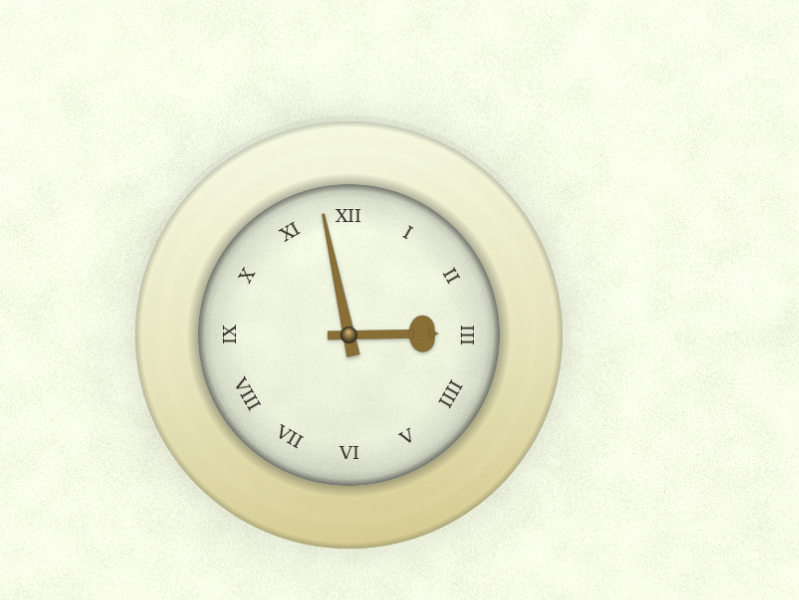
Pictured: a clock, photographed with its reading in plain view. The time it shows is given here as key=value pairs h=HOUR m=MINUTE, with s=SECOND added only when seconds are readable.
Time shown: h=2 m=58
